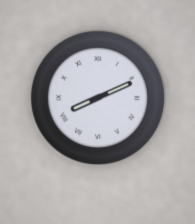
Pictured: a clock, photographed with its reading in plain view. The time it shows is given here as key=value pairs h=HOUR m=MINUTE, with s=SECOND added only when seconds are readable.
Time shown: h=8 m=11
